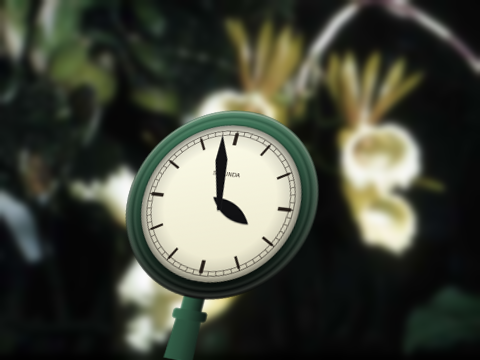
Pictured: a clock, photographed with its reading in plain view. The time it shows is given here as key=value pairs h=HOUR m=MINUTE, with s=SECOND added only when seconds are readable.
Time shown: h=3 m=58
